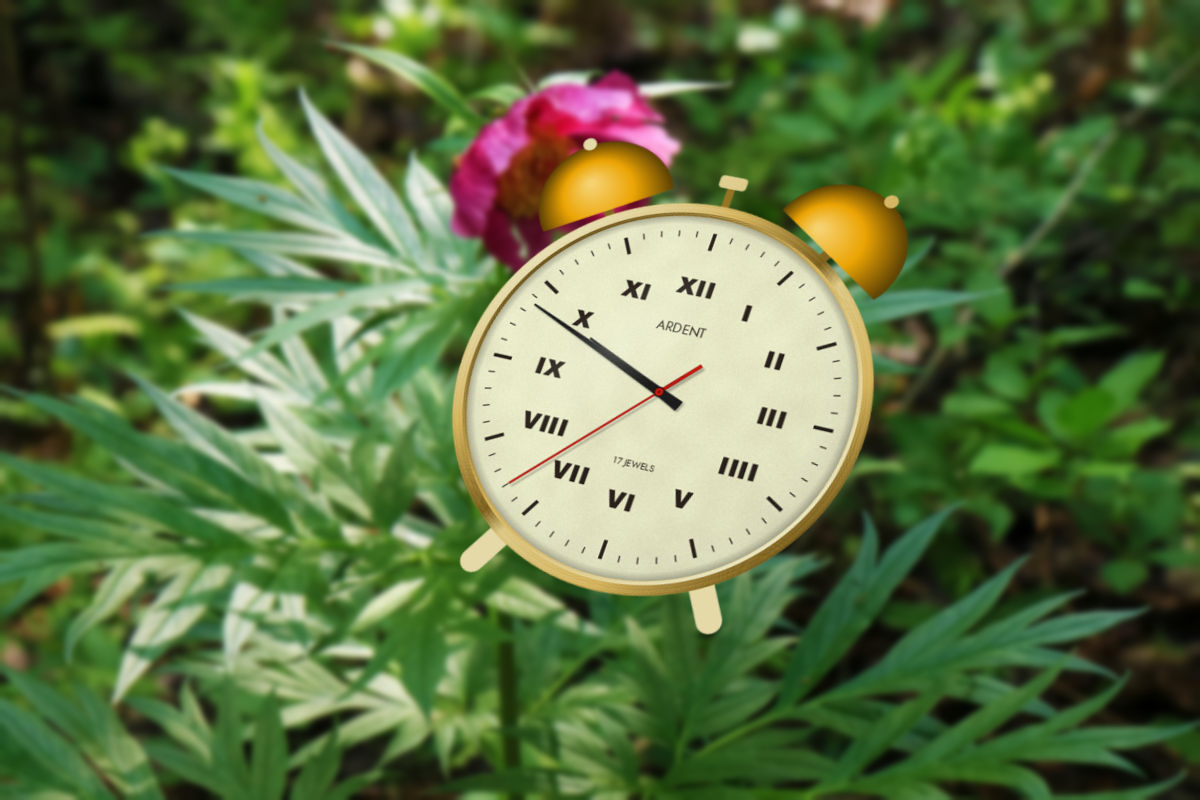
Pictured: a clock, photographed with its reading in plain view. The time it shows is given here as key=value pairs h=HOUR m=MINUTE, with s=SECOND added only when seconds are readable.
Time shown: h=9 m=48 s=37
